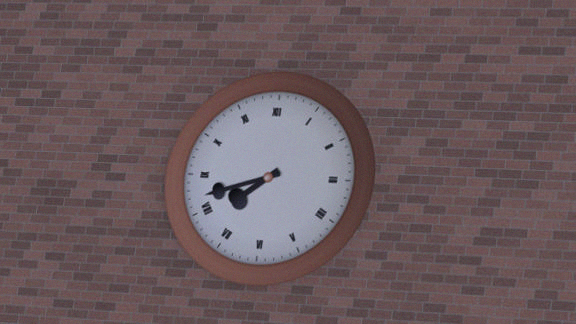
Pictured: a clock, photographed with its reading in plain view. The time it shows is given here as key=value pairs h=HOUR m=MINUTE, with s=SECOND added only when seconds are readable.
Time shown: h=7 m=42
